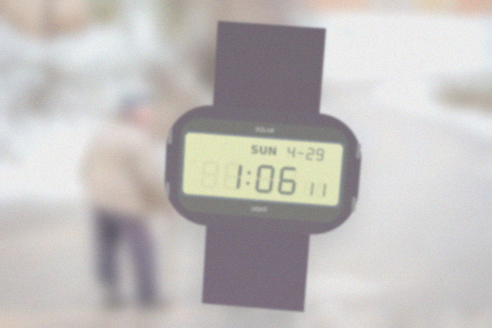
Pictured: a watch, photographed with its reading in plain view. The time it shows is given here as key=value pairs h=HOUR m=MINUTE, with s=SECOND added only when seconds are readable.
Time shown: h=1 m=6 s=11
